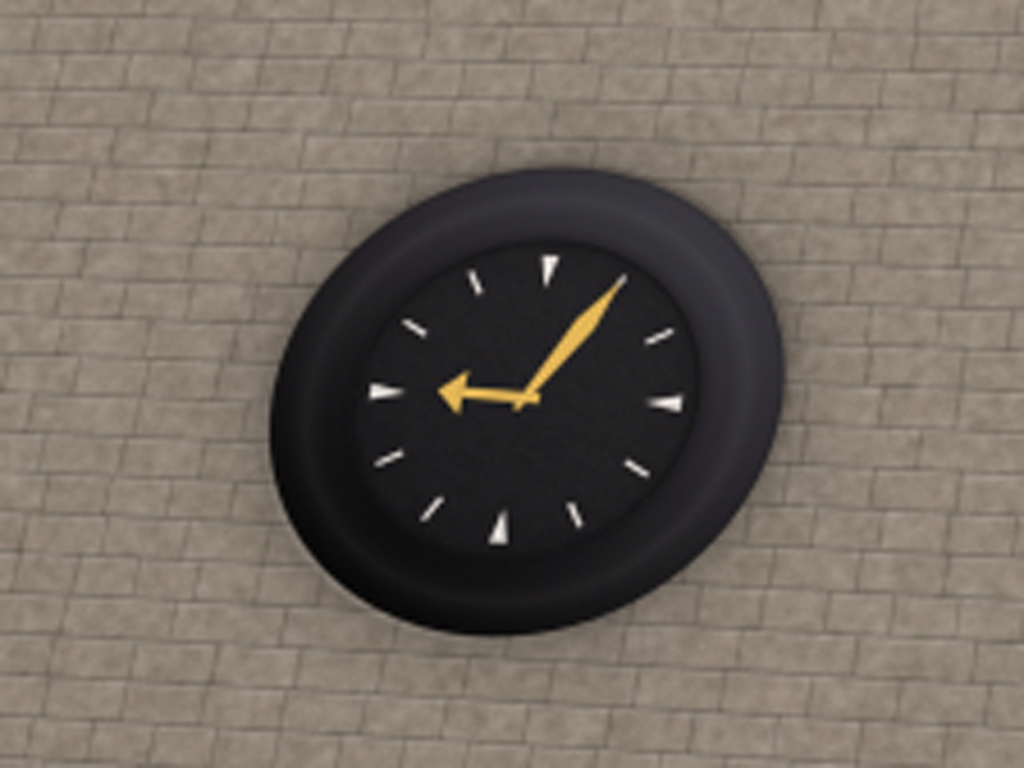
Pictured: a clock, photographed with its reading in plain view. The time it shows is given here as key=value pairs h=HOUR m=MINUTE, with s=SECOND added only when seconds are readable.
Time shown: h=9 m=5
